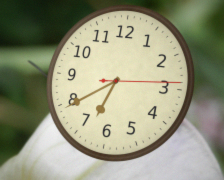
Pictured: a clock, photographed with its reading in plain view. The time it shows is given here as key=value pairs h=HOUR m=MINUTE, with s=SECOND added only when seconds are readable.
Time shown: h=6 m=39 s=14
